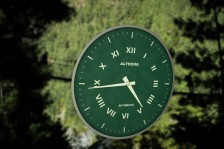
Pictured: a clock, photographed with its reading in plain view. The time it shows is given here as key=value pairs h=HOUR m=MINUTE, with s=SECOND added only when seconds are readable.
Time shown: h=4 m=44
